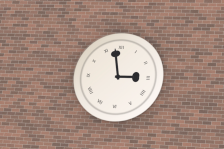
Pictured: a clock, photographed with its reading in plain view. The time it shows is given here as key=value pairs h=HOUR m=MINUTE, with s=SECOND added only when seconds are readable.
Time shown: h=2 m=58
